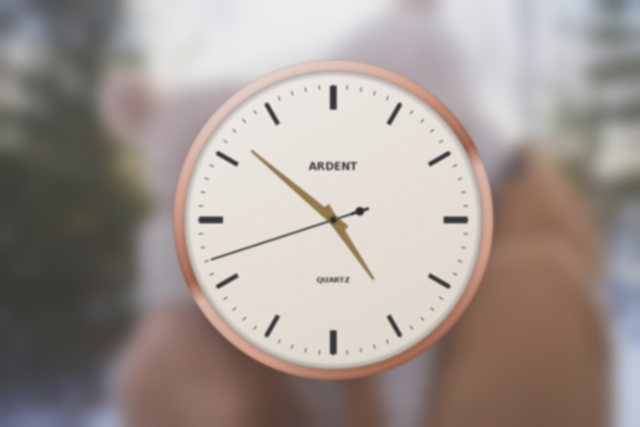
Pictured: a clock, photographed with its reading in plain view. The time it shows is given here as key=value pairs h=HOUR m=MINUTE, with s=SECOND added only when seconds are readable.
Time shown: h=4 m=51 s=42
